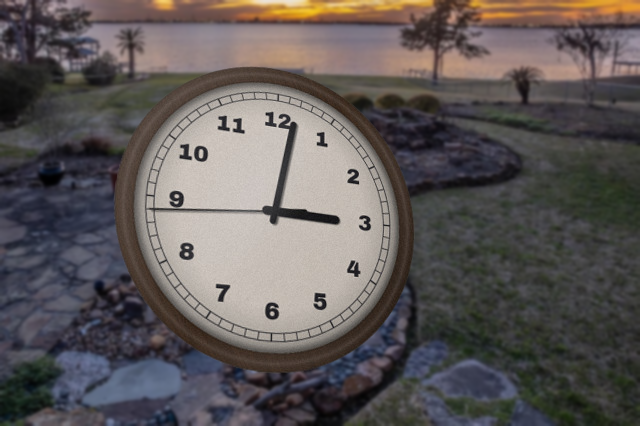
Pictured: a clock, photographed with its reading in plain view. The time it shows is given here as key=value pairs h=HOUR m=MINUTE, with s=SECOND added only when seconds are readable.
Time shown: h=3 m=1 s=44
